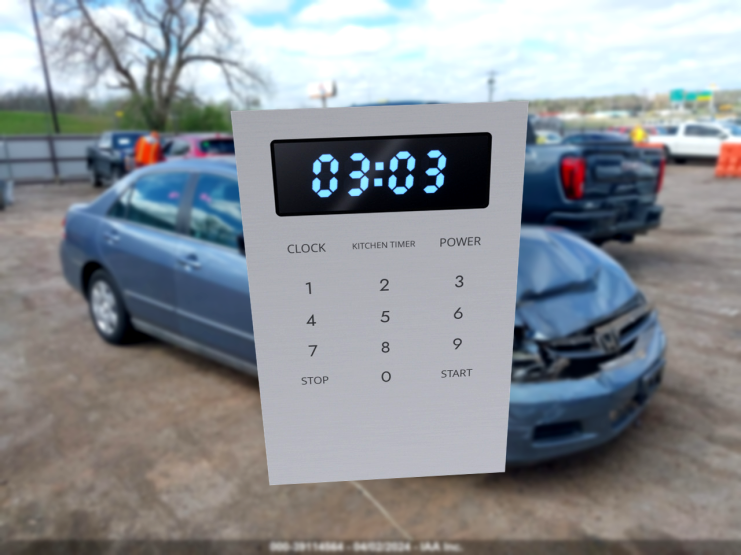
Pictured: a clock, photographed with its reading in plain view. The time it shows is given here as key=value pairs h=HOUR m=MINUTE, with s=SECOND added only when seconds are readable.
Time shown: h=3 m=3
